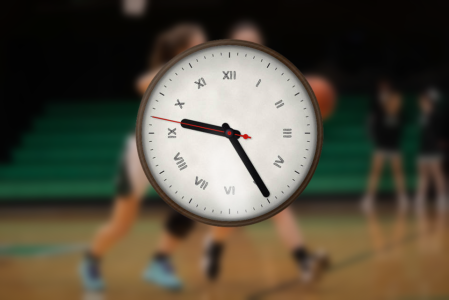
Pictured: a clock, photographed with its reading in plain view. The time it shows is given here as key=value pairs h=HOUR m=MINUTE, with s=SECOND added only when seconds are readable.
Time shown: h=9 m=24 s=47
